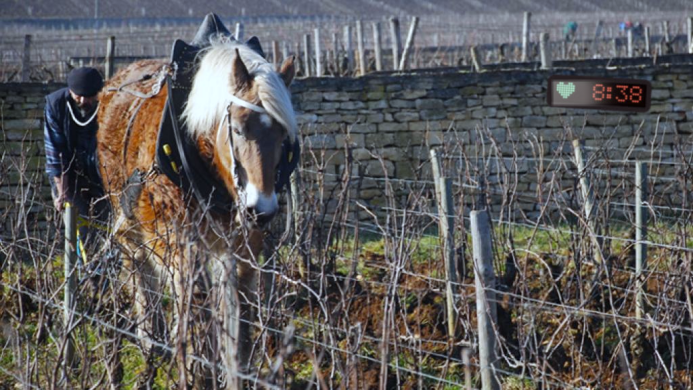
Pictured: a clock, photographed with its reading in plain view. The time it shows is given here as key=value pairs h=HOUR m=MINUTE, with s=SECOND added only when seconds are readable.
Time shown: h=8 m=38
